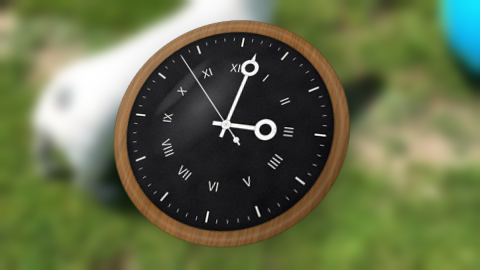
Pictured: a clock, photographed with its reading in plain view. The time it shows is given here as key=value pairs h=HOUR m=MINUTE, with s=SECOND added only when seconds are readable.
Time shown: h=3 m=1 s=53
